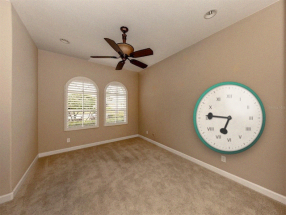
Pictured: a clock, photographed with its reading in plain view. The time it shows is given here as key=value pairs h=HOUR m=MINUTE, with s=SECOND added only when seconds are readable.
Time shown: h=6 m=46
